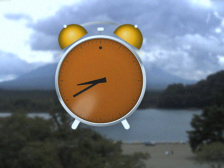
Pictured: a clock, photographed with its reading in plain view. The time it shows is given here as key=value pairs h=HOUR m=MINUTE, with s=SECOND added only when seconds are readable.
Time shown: h=8 m=40
